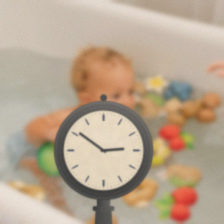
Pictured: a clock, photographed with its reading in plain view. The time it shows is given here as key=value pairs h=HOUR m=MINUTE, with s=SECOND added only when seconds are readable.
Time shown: h=2 m=51
